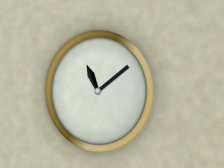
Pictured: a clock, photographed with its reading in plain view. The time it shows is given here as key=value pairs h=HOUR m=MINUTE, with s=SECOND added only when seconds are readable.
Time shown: h=11 m=9
